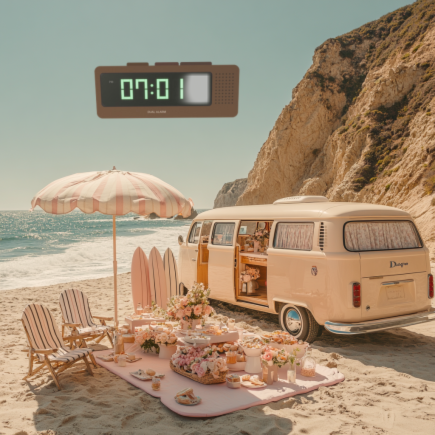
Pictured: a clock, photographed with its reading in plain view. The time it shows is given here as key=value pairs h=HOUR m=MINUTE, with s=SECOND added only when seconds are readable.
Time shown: h=7 m=1
